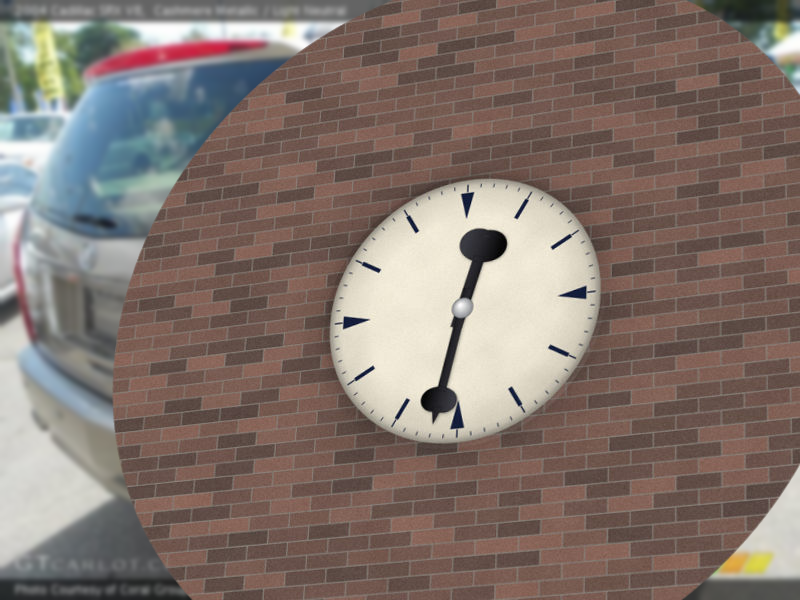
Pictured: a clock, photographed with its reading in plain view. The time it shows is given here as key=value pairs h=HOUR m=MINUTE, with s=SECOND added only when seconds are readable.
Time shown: h=12 m=32
